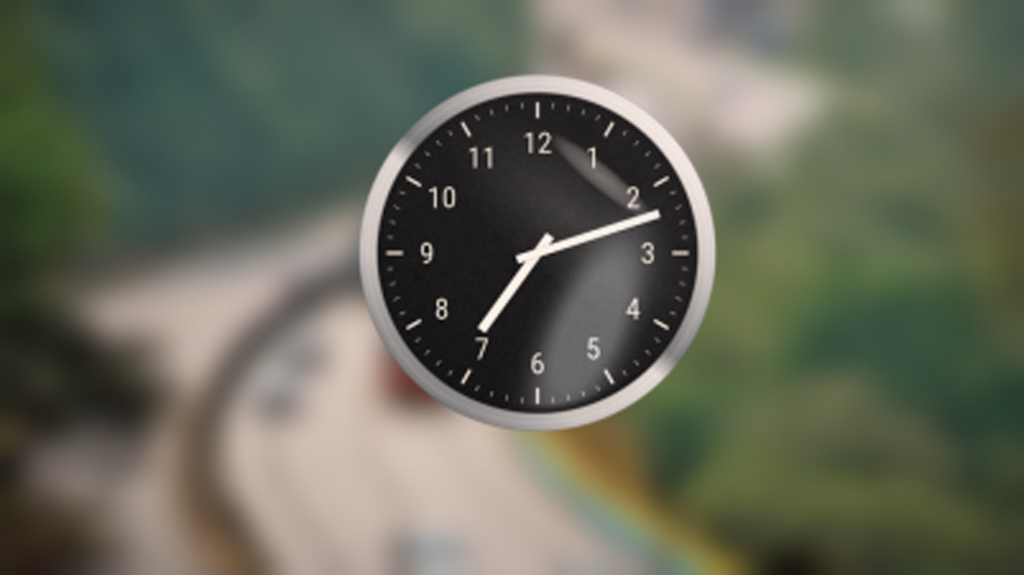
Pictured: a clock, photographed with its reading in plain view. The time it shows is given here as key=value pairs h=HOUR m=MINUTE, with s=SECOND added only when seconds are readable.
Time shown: h=7 m=12
